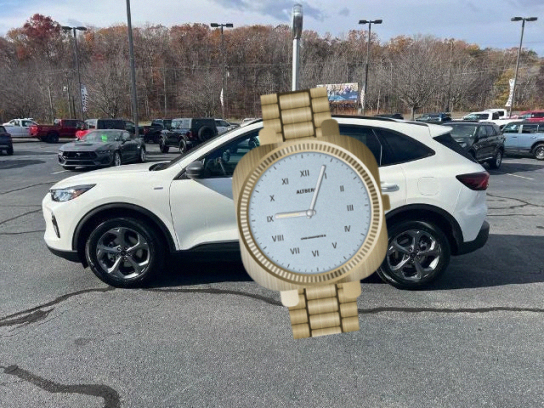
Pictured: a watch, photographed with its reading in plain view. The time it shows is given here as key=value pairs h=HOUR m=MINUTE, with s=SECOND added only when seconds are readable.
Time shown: h=9 m=4
